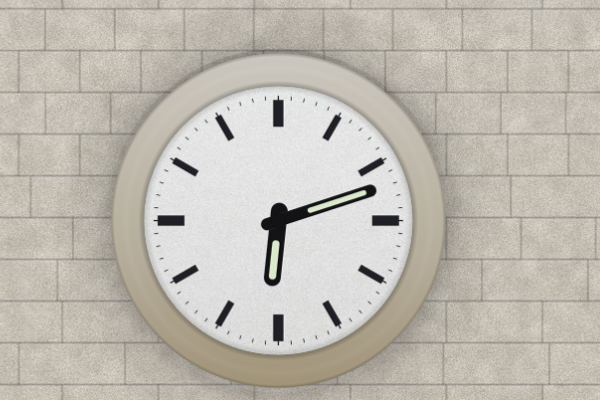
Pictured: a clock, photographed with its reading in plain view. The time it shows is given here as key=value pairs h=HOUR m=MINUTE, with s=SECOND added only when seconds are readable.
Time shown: h=6 m=12
